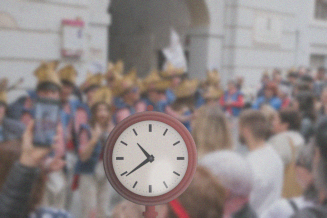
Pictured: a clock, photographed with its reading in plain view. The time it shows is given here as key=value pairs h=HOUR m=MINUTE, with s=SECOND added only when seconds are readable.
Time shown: h=10 m=39
